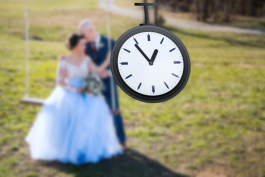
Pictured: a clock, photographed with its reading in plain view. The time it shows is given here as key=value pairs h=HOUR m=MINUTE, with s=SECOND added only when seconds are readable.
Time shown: h=12 m=54
